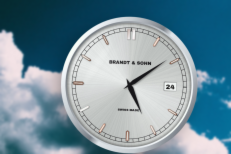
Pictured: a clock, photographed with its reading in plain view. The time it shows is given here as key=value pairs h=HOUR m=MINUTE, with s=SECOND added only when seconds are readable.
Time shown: h=5 m=9
